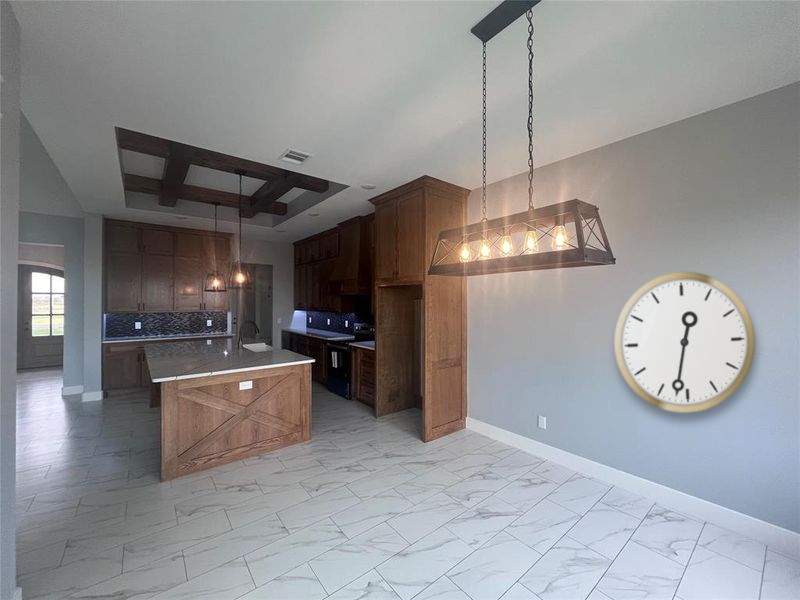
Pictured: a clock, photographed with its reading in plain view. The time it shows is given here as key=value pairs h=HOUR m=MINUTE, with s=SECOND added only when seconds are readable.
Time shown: h=12 m=32
